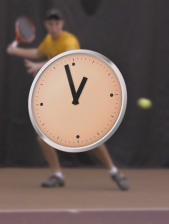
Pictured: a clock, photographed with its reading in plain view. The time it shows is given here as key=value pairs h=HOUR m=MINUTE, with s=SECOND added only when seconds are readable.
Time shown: h=12 m=58
